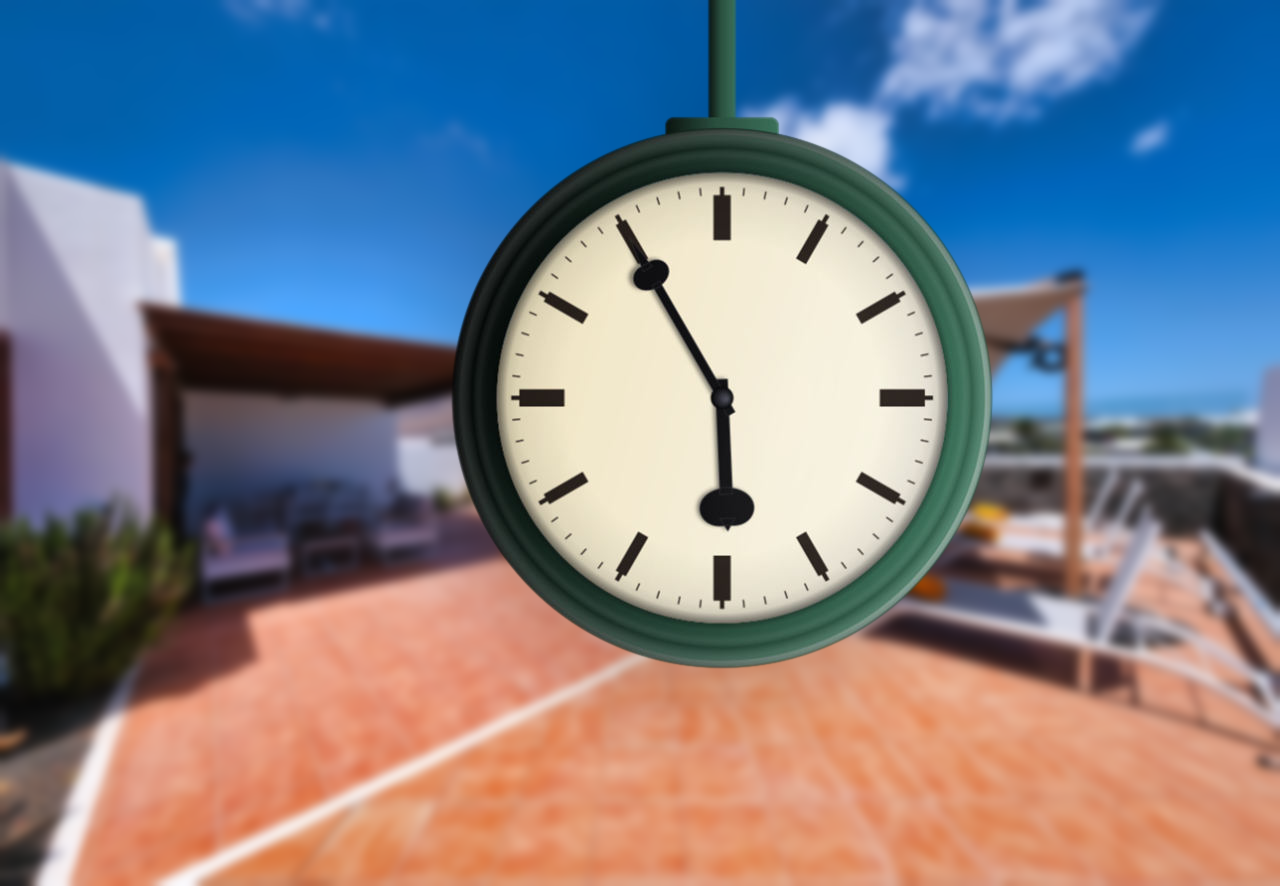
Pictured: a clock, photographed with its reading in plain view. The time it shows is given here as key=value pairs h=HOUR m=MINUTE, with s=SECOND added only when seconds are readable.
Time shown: h=5 m=55
